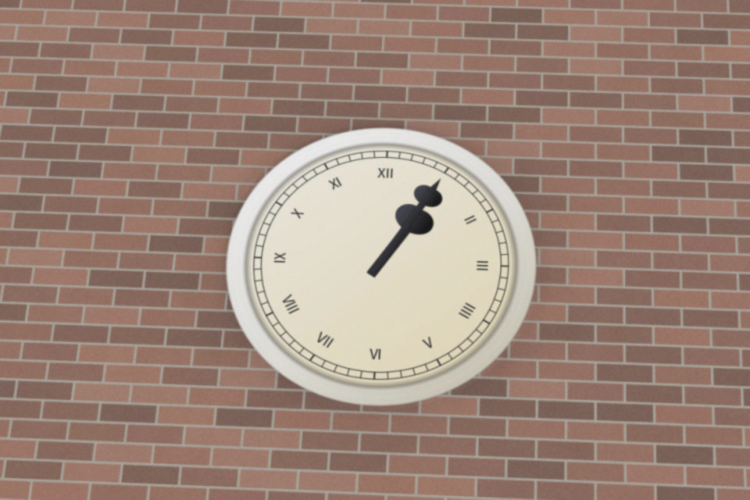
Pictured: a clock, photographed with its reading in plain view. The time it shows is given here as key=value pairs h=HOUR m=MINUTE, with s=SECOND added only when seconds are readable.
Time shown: h=1 m=5
